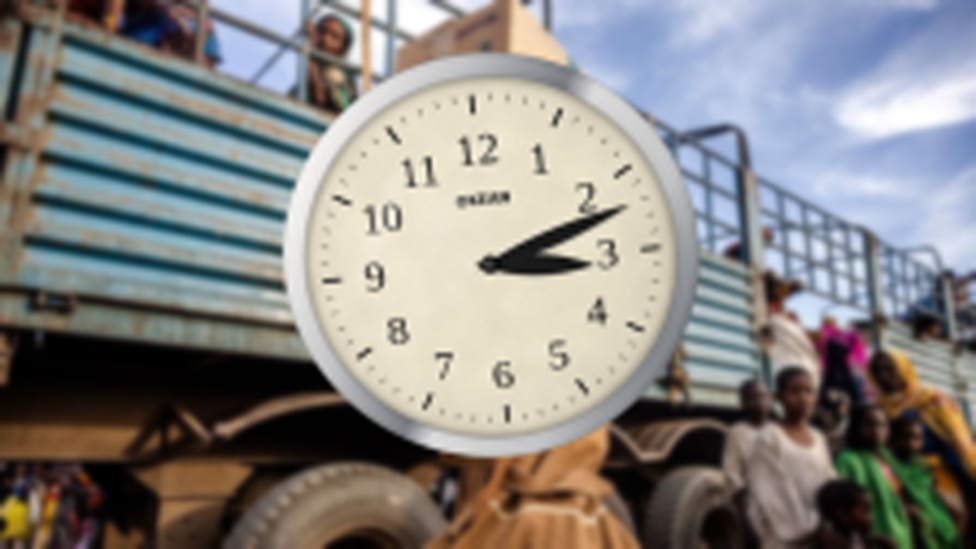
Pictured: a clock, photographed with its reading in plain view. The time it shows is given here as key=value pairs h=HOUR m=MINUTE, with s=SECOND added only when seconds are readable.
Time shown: h=3 m=12
